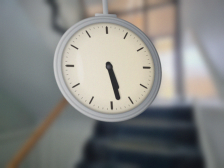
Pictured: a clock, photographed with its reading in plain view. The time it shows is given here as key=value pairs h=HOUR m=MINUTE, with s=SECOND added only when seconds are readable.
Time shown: h=5 m=28
